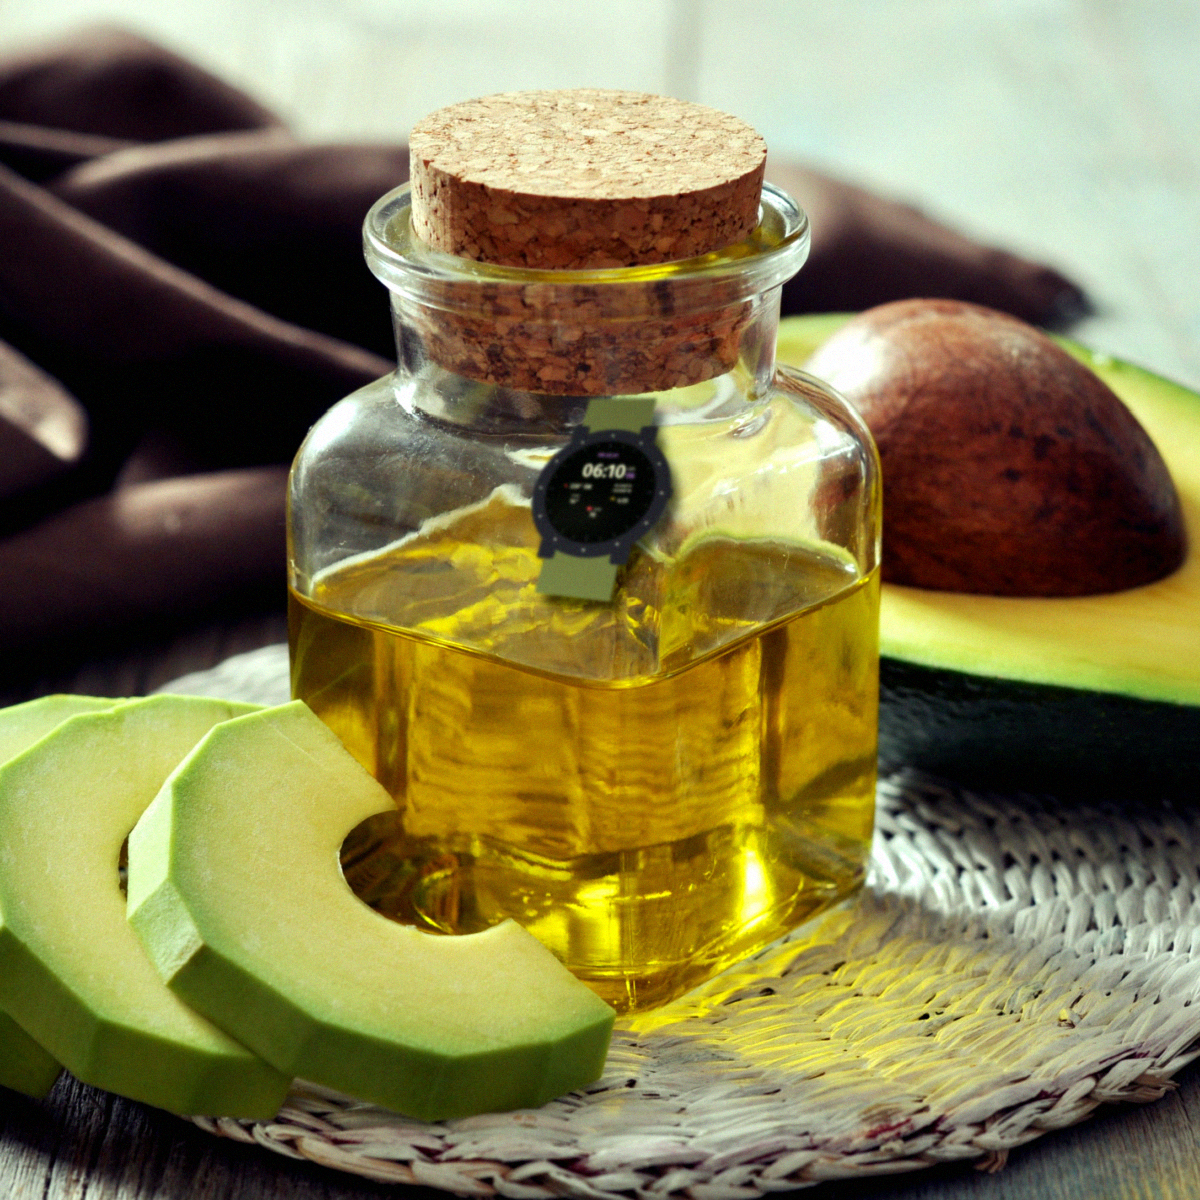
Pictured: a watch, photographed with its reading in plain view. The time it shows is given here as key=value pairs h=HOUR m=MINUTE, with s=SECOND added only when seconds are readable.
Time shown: h=6 m=10
